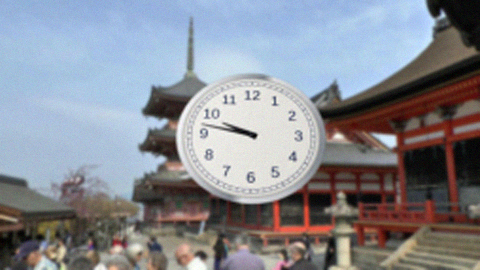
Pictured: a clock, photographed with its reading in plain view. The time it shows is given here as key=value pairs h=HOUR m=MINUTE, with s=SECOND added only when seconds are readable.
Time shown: h=9 m=47
